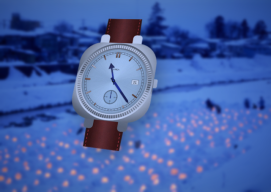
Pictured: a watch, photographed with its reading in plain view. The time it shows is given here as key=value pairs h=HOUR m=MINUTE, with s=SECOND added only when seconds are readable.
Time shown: h=11 m=23
